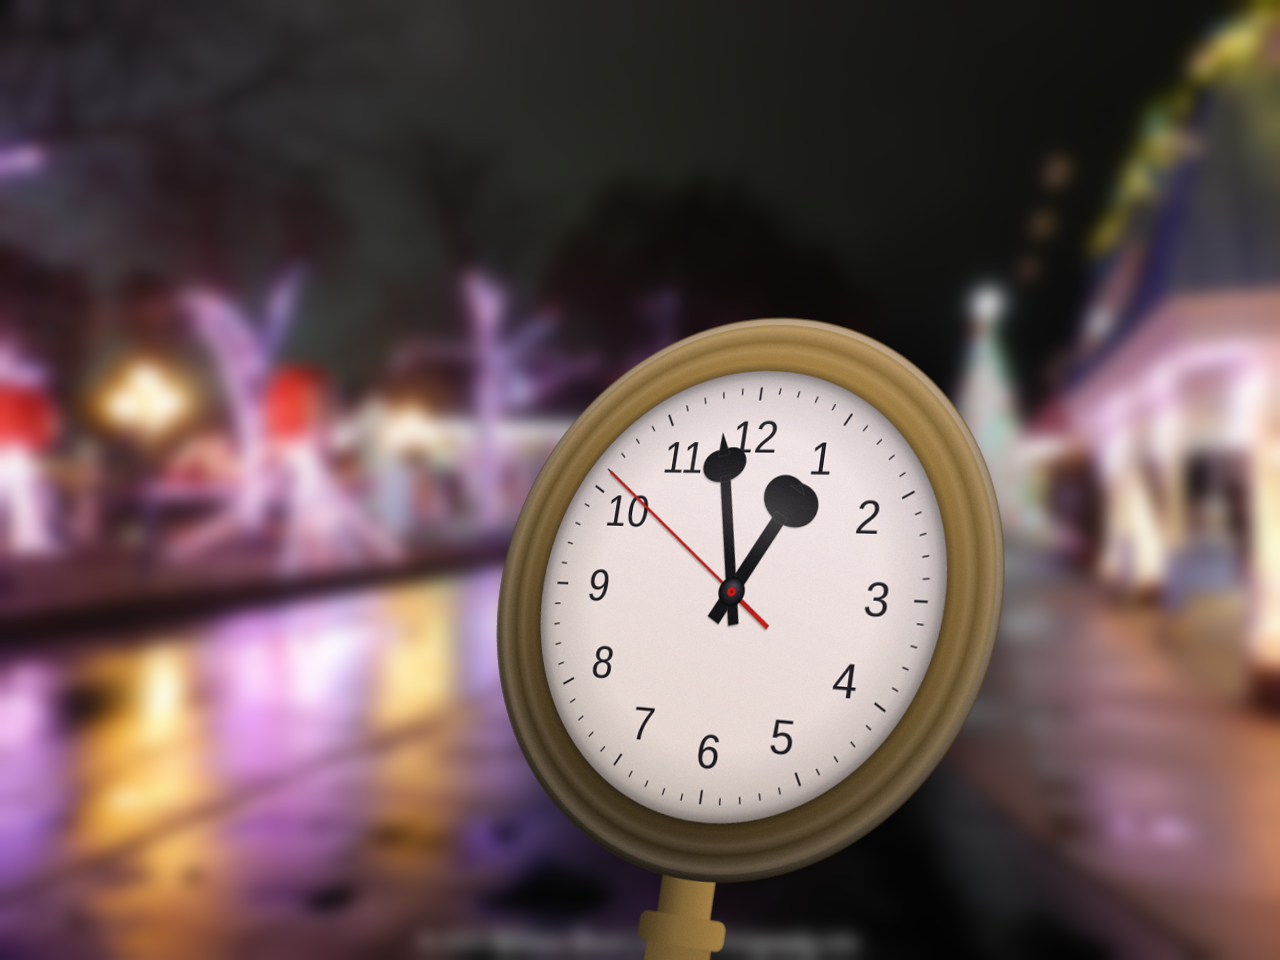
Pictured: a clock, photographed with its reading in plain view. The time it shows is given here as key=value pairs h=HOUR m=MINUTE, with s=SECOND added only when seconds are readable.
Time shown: h=12 m=57 s=51
